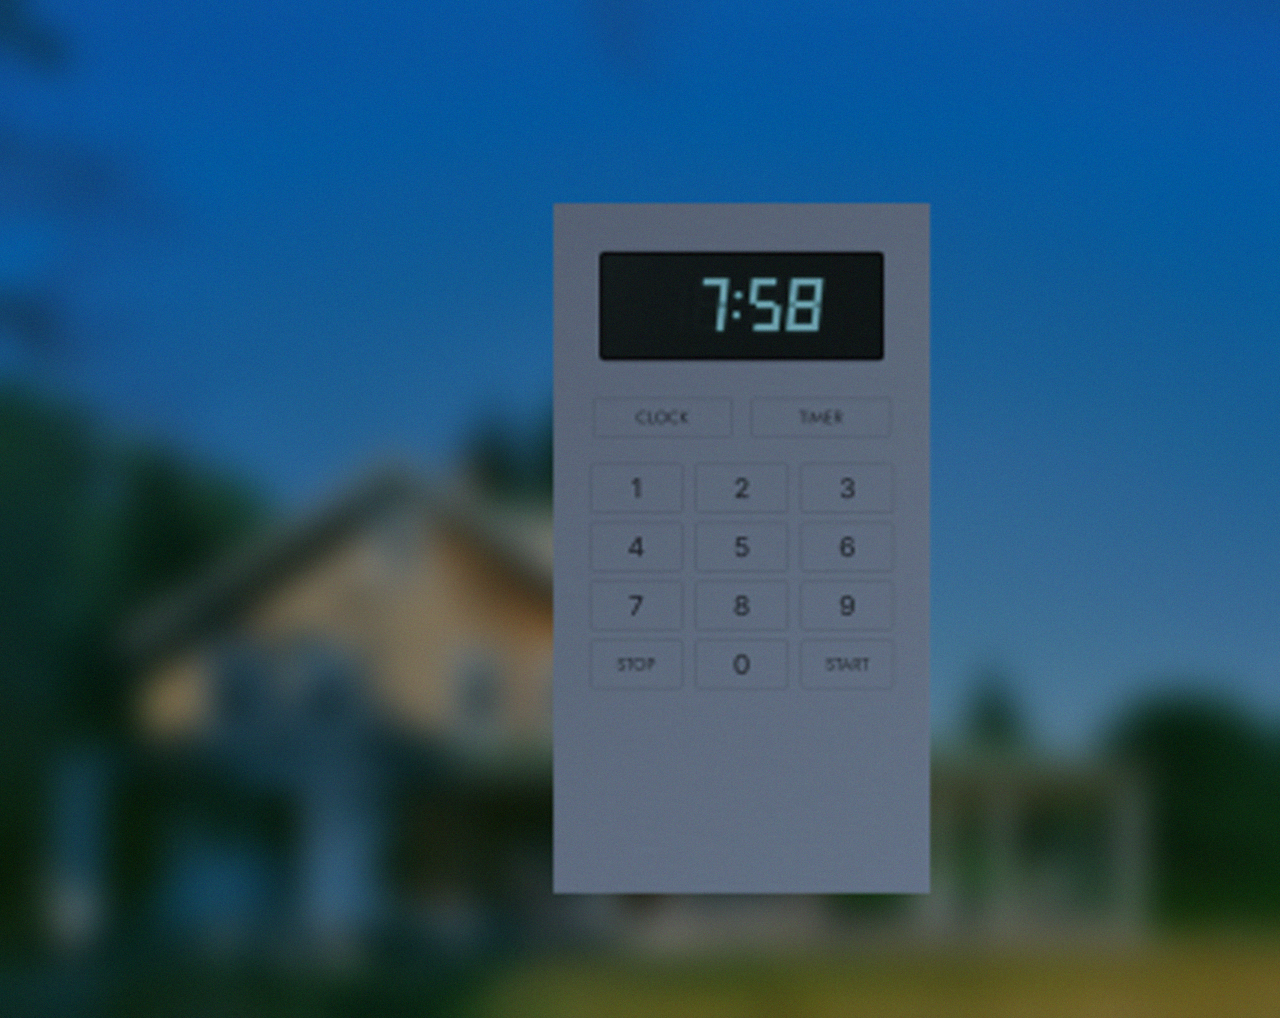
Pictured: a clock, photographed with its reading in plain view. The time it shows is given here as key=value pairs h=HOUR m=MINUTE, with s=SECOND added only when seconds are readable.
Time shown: h=7 m=58
